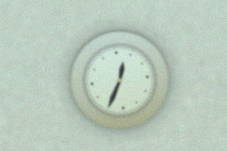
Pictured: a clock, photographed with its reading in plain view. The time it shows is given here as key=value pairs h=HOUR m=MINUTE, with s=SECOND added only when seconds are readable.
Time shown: h=12 m=35
